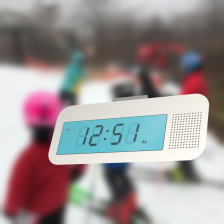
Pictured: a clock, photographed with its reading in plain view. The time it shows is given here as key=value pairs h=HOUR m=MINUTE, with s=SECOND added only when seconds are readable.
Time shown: h=12 m=51
